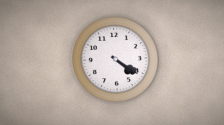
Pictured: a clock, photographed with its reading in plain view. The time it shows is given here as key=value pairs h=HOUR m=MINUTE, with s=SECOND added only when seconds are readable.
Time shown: h=4 m=21
